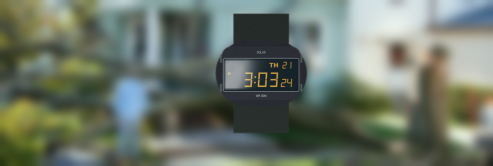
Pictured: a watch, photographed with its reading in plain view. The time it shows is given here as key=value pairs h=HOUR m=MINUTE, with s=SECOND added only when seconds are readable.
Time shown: h=3 m=3 s=24
